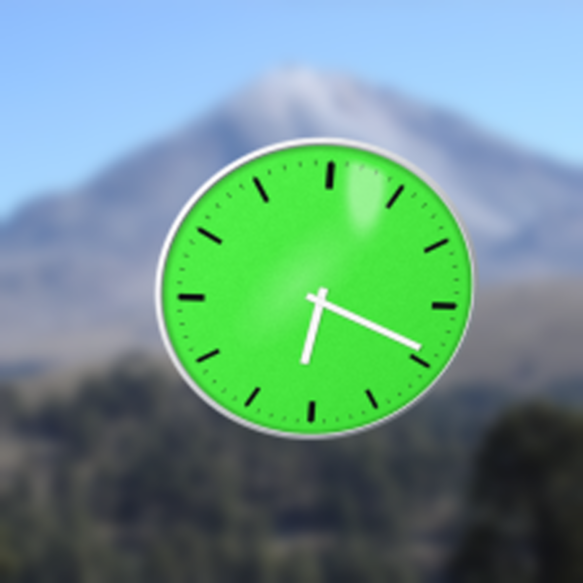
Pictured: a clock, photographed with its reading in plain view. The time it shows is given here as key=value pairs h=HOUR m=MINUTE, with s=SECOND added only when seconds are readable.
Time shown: h=6 m=19
